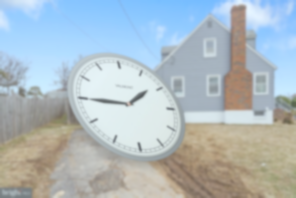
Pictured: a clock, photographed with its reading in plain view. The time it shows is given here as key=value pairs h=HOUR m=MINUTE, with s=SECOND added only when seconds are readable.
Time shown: h=1 m=45
